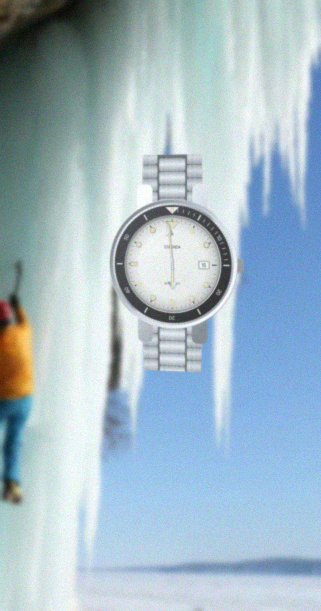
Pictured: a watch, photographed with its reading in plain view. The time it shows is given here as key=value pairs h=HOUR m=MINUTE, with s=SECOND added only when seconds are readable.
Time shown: h=5 m=59
